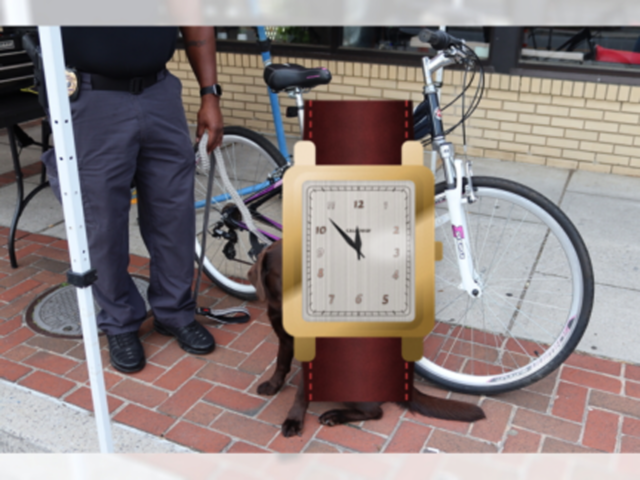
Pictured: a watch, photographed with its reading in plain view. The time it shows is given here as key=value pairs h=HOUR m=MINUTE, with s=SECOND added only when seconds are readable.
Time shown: h=11 m=53
